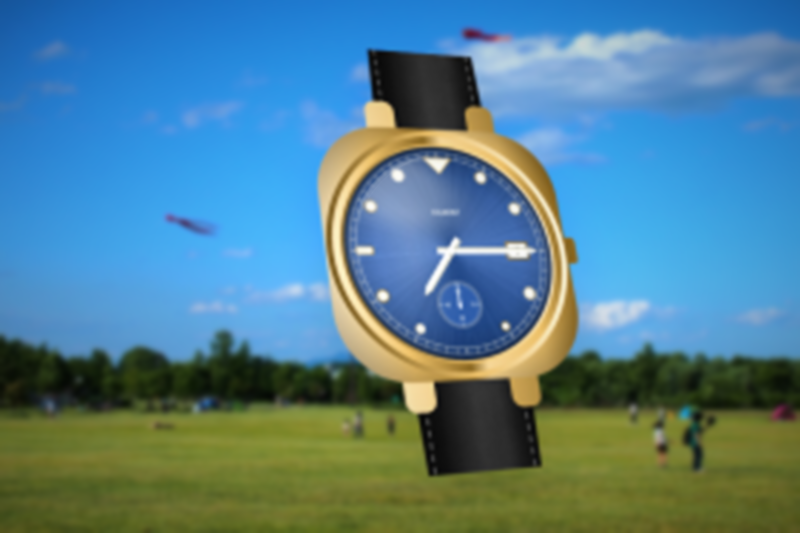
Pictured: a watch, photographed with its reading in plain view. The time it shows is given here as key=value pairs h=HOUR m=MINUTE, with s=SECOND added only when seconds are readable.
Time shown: h=7 m=15
